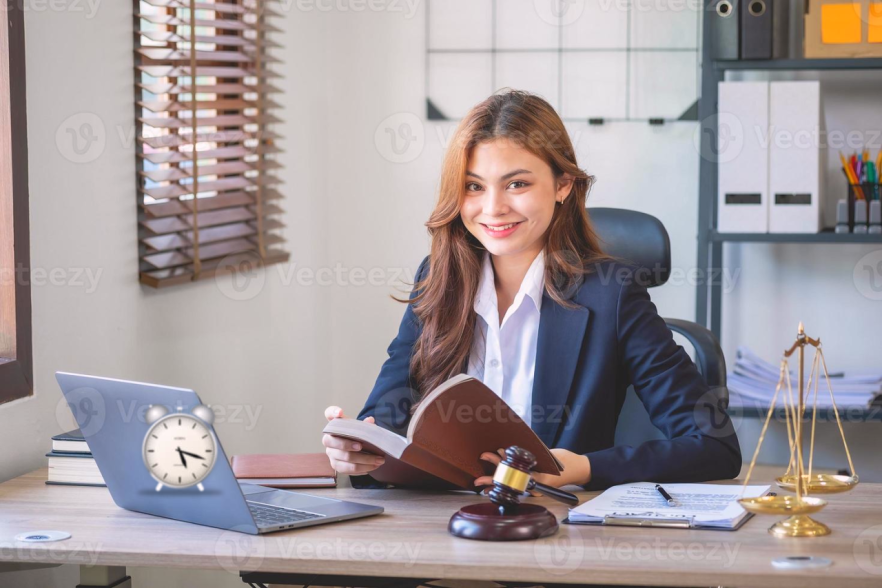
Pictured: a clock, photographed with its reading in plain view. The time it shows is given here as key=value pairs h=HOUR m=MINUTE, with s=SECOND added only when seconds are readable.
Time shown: h=5 m=18
